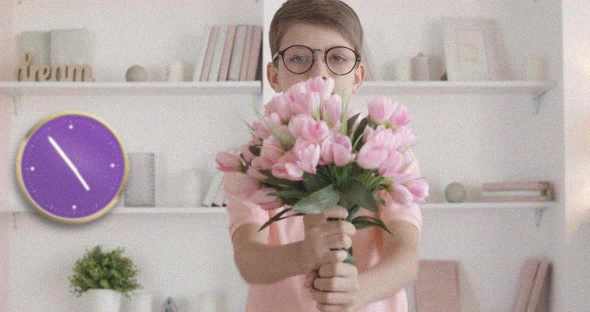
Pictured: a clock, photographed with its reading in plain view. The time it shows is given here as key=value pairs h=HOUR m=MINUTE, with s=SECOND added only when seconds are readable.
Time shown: h=4 m=54
